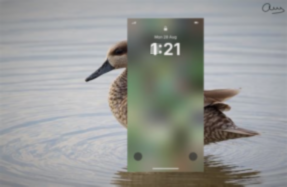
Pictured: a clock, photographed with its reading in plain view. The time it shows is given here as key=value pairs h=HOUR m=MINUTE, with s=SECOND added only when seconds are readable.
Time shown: h=1 m=21
